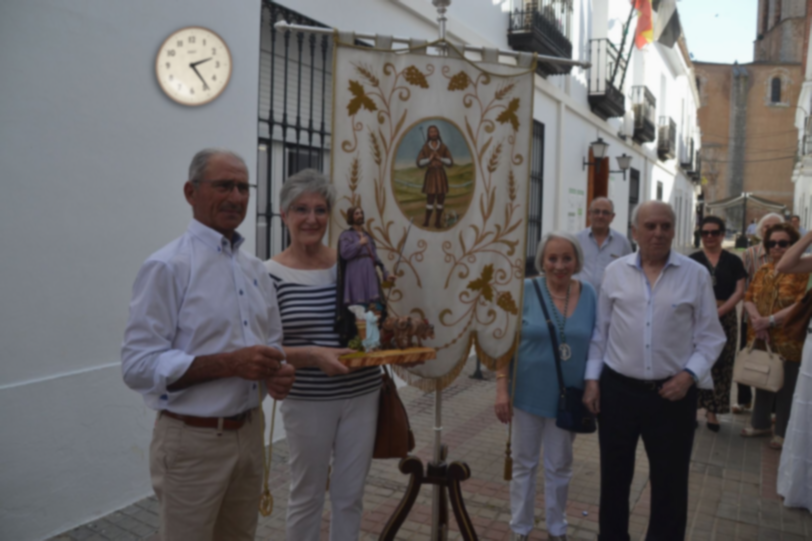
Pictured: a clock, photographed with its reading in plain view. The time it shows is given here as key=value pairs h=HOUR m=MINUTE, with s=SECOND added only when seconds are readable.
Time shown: h=2 m=24
